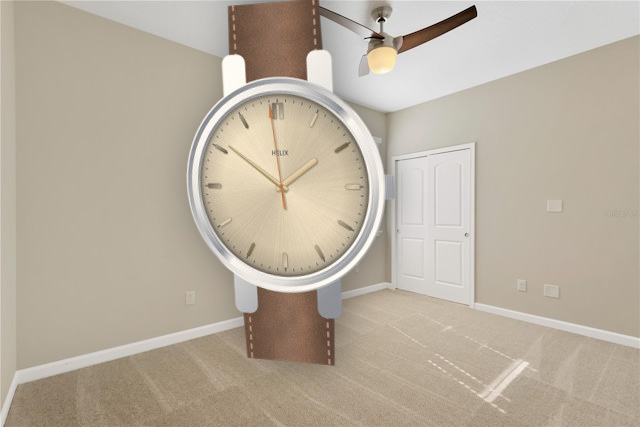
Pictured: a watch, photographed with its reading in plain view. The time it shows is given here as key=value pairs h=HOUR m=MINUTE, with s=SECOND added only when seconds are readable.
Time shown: h=1 m=50 s=59
